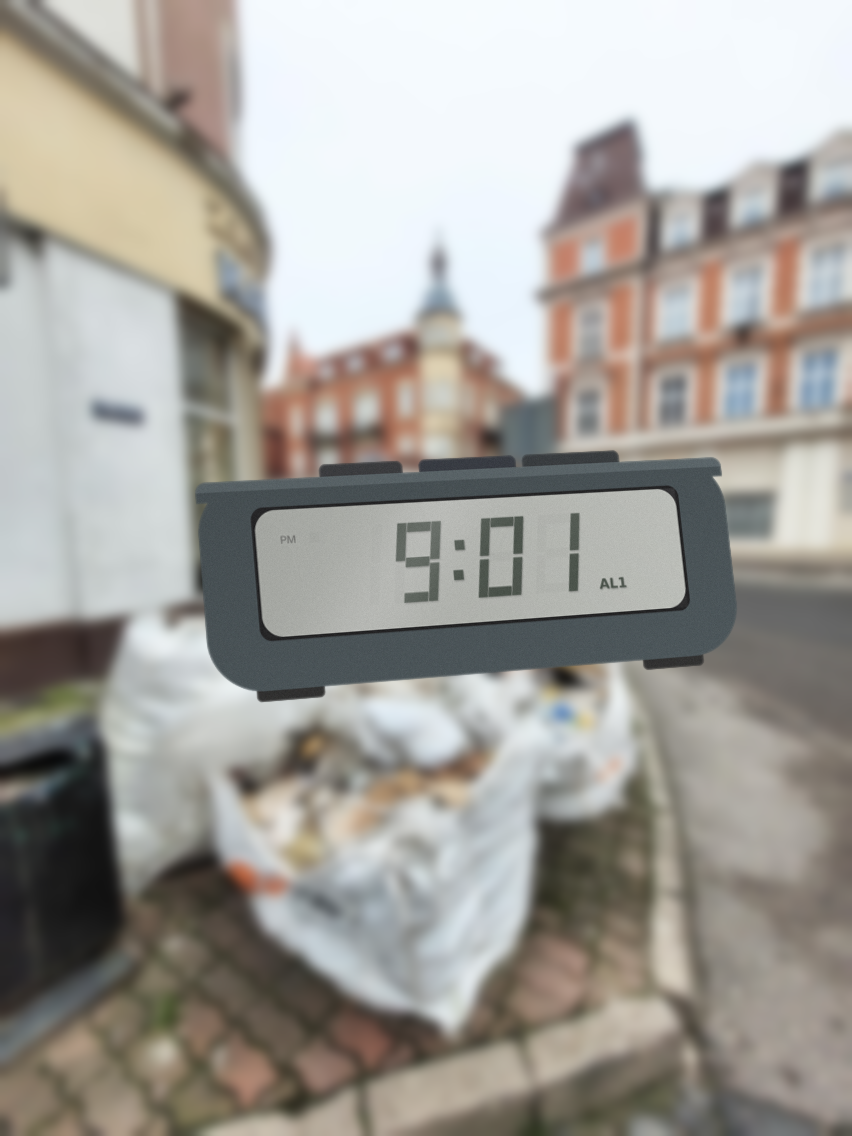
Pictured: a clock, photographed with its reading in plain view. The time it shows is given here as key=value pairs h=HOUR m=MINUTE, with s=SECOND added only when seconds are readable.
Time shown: h=9 m=1
